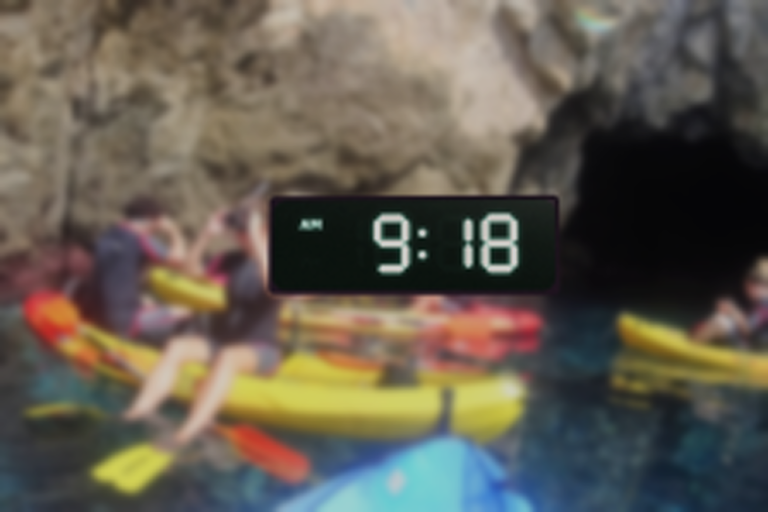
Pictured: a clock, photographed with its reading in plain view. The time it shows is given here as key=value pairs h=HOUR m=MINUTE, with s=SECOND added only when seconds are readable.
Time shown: h=9 m=18
